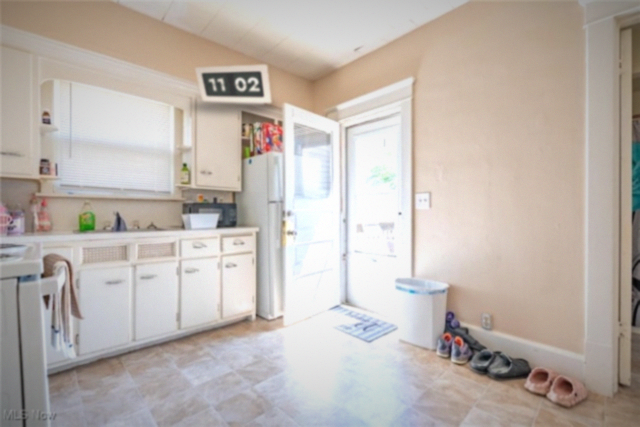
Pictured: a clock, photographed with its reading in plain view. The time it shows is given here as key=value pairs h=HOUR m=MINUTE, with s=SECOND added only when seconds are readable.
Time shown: h=11 m=2
